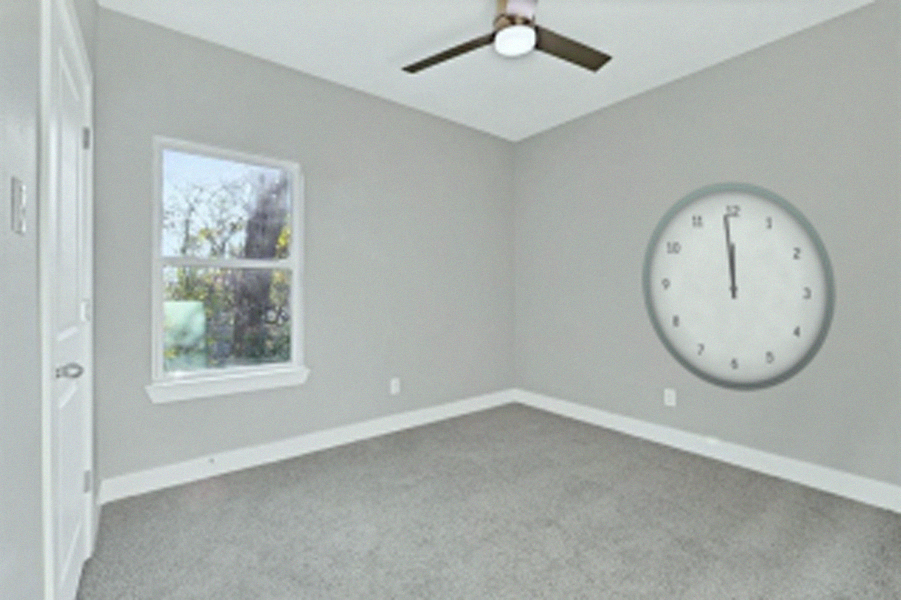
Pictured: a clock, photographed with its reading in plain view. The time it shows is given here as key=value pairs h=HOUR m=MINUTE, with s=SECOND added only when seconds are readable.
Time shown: h=11 m=59
